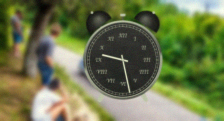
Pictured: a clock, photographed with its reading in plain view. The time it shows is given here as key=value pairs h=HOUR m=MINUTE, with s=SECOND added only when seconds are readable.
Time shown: h=9 m=28
